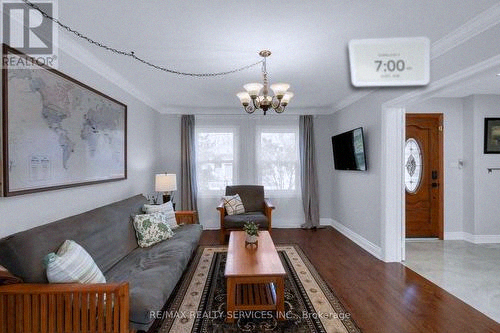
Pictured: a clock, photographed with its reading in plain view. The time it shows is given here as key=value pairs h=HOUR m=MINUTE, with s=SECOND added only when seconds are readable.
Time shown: h=7 m=0
